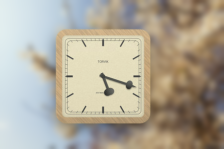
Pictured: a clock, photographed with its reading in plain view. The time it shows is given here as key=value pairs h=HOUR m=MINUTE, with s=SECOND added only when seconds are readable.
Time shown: h=5 m=18
